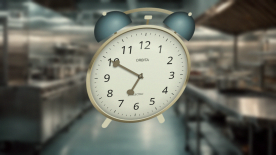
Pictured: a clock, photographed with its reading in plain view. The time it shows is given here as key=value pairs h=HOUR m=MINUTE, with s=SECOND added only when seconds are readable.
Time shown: h=6 m=50
